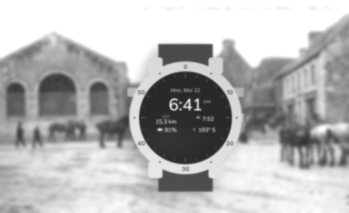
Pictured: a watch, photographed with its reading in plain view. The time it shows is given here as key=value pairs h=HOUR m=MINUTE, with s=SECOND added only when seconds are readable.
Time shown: h=6 m=41
